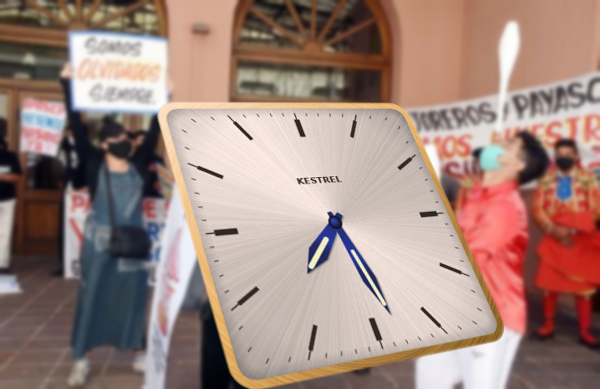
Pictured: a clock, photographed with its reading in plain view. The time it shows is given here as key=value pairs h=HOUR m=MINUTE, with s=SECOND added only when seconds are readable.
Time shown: h=7 m=28
